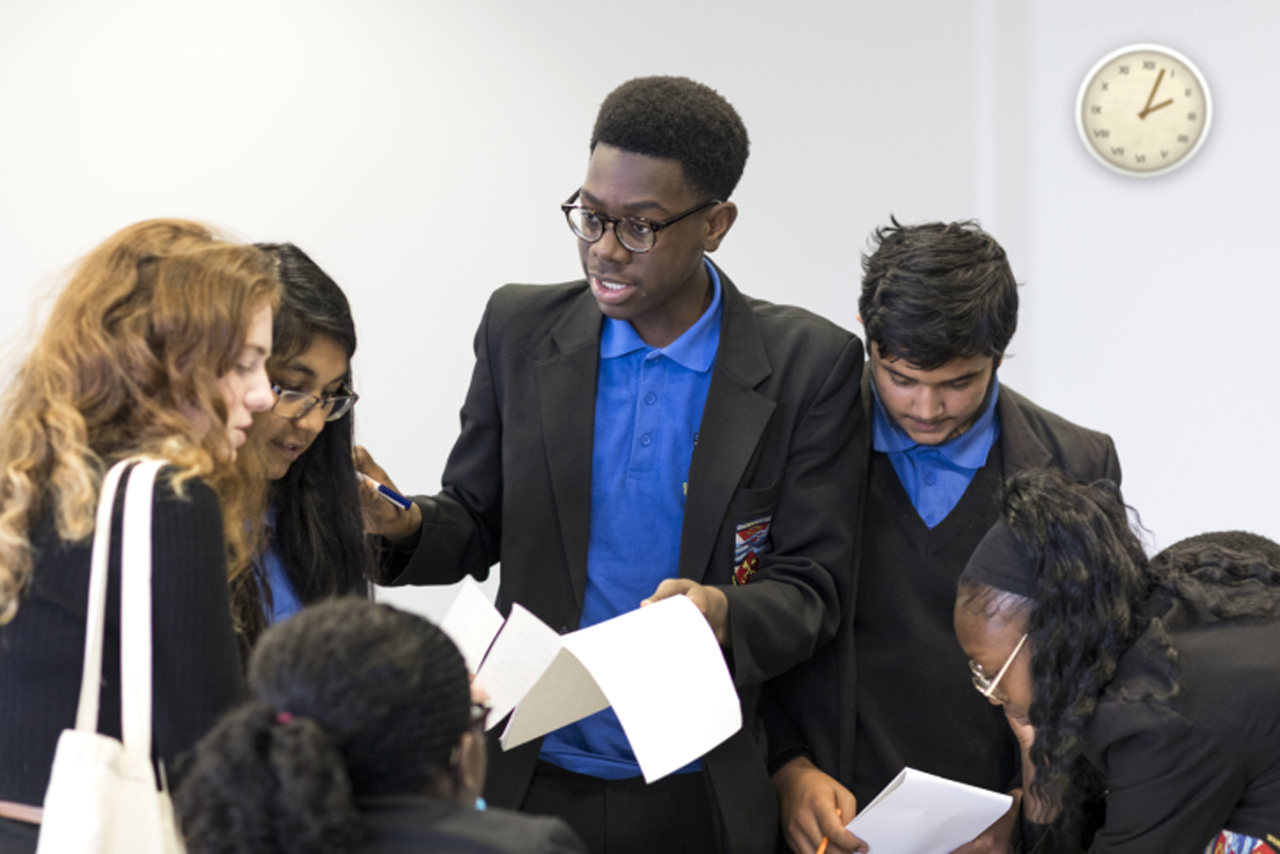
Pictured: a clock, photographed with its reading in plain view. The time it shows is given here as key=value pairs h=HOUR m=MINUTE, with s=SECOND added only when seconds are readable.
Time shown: h=2 m=3
